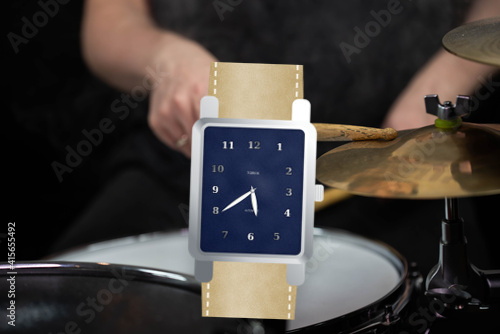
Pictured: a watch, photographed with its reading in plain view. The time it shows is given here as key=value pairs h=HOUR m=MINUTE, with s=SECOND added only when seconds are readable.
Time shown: h=5 m=39
